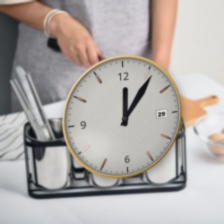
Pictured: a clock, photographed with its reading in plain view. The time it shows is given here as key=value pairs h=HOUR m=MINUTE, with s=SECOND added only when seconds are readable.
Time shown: h=12 m=6
